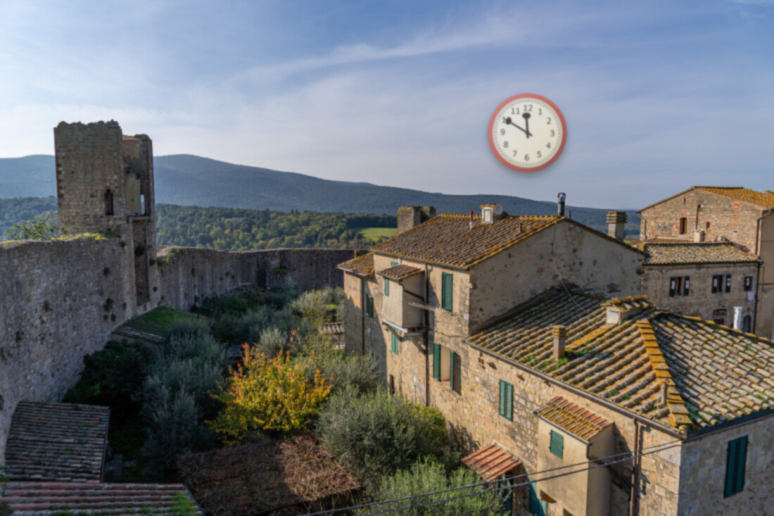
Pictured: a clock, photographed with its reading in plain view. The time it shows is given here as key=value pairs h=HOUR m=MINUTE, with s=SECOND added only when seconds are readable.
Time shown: h=11 m=50
